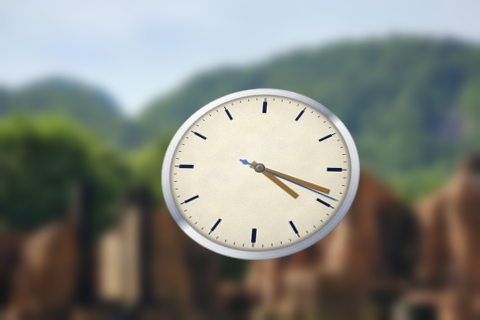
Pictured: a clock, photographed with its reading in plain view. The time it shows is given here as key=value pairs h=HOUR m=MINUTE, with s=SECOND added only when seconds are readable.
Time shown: h=4 m=18 s=19
